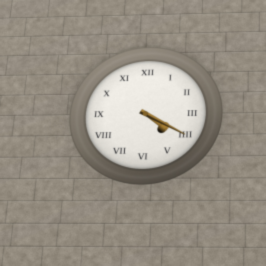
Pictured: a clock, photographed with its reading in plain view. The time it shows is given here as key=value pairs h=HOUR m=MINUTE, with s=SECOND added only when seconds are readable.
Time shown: h=4 m=20
